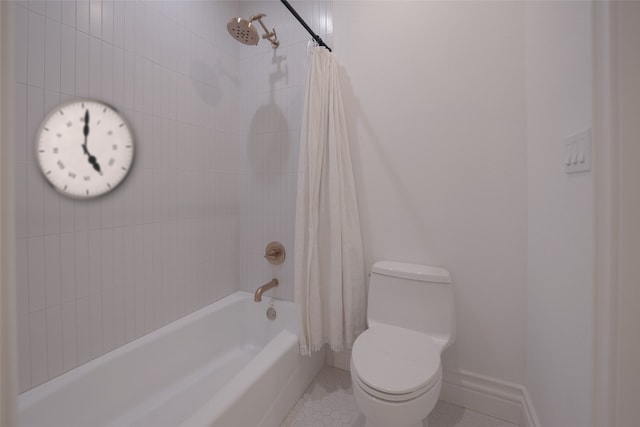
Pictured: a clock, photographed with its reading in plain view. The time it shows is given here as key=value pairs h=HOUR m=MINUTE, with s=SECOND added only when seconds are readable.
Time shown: h=5 m=1
